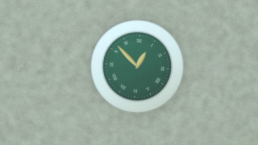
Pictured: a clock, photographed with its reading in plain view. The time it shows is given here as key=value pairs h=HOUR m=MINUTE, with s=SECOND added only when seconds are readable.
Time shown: h=12 m=52
